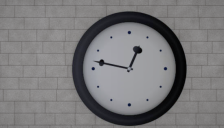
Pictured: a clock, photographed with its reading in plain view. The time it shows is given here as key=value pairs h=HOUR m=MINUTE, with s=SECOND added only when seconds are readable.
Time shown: h=12 m=47
